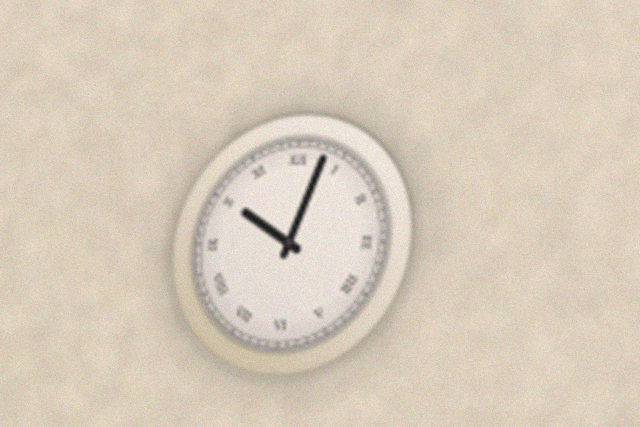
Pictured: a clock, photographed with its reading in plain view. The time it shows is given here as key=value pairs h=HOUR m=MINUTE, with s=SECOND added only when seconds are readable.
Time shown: h=10 m=3
